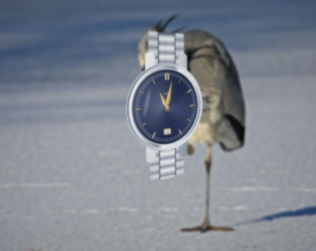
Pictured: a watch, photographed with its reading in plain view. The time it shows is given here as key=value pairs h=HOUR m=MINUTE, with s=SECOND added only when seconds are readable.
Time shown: h=11 m=2
